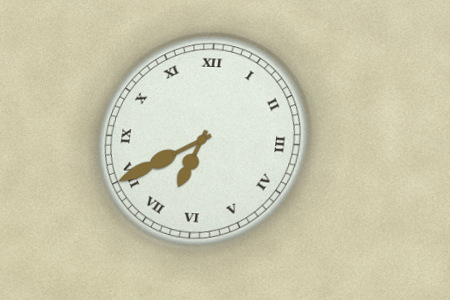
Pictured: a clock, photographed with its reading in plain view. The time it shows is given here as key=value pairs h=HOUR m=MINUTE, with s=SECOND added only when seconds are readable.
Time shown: h=6 m=40
